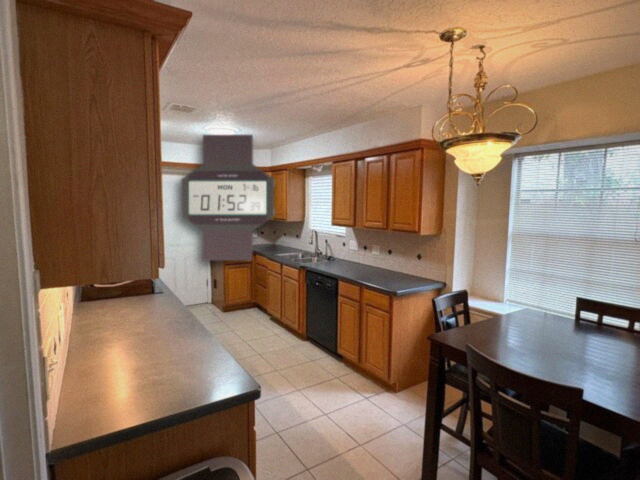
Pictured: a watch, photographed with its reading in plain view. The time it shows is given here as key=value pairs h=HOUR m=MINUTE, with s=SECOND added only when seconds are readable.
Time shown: h=1 m=52
